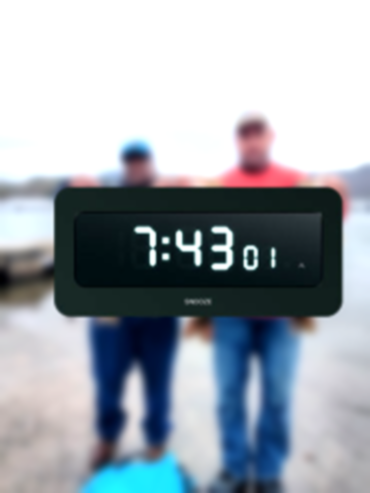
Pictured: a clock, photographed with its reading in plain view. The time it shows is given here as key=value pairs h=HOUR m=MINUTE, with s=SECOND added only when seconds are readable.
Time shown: h=7 m=43 s=1
